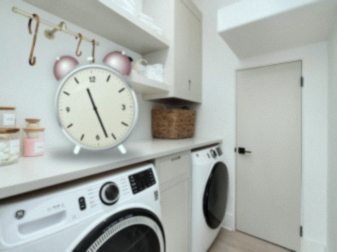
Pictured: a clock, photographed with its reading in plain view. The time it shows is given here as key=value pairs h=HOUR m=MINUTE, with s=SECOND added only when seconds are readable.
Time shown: h=11 m=27
